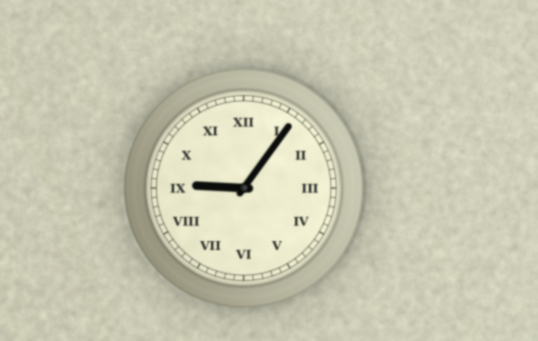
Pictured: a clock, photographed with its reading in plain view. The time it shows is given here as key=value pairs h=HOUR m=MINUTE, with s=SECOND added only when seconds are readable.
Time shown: h=9 m=6
